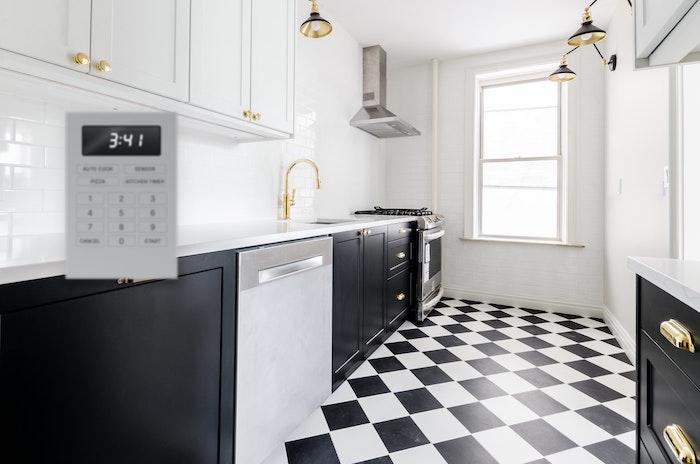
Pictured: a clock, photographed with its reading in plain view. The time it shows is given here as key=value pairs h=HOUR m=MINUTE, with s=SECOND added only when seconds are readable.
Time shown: h=3 m=41
